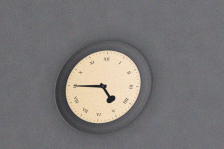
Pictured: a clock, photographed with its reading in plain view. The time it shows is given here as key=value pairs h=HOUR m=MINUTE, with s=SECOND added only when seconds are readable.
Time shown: h=4 m=45
